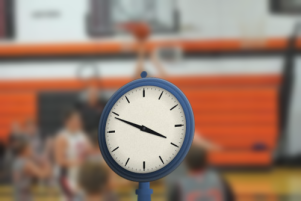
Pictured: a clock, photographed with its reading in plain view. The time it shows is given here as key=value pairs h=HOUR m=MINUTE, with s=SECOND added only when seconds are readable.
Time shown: h=3 m=49
